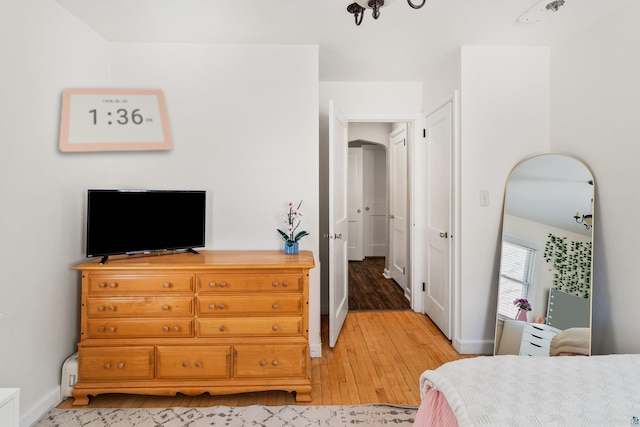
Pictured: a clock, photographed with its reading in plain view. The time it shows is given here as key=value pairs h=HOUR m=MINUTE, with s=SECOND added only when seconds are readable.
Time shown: h=1 m=36
